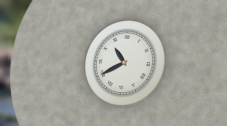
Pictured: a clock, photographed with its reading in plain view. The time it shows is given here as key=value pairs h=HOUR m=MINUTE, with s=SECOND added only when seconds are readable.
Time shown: h=10 m=40
